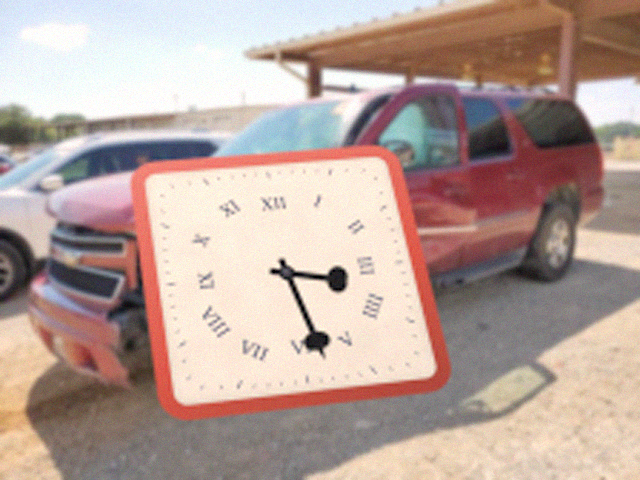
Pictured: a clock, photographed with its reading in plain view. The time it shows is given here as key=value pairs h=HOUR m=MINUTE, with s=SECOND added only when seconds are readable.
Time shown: h=3 m=28
